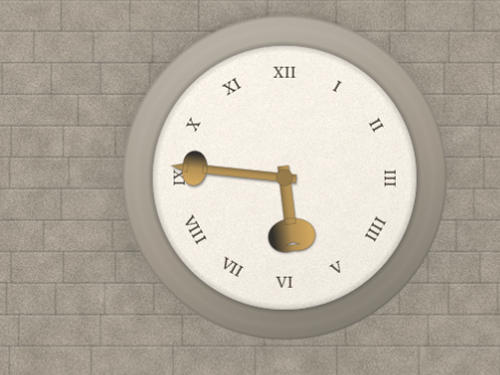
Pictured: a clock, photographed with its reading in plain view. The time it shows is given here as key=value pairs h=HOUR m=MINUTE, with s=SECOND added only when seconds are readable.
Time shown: h=5 m=46
